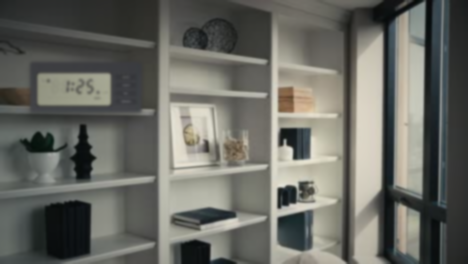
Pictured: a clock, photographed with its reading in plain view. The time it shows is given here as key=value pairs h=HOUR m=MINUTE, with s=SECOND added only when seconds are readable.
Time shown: h=1 m=25
